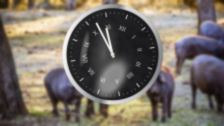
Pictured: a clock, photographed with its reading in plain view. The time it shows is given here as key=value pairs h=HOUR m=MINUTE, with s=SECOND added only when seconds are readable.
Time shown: h=10 m=52
